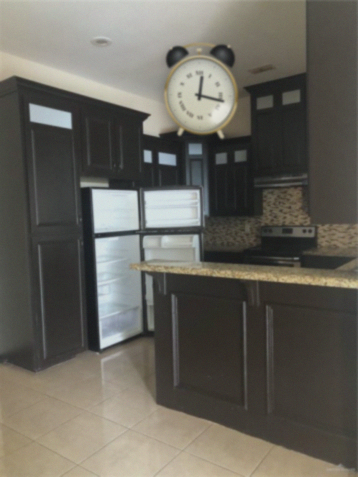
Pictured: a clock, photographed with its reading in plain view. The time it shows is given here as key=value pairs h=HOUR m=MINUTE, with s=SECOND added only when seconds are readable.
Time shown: h=12 m=17
